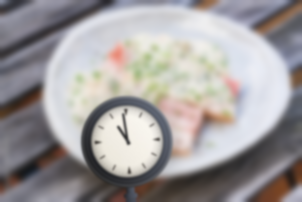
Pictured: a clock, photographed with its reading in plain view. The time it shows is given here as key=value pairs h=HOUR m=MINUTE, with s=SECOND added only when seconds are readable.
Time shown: h=10 m=59
